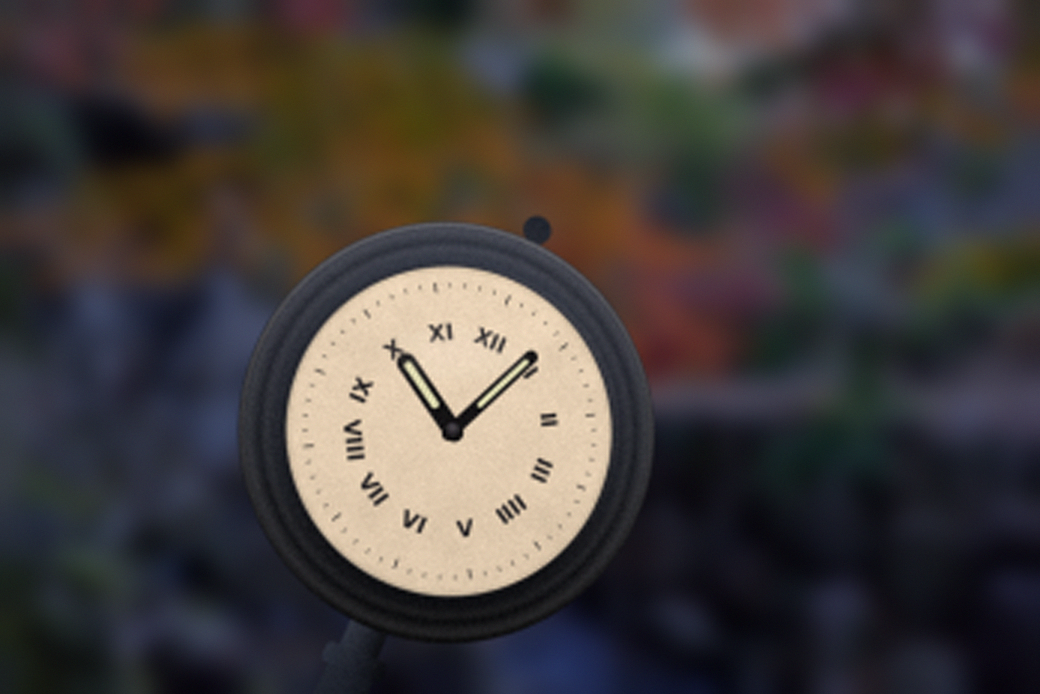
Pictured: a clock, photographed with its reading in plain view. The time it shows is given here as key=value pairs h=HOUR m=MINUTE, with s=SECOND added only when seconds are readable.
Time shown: h=10 m=4
